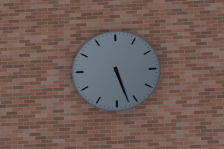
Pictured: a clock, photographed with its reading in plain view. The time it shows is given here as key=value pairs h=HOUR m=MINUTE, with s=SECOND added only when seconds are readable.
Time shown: h=5 m=27
